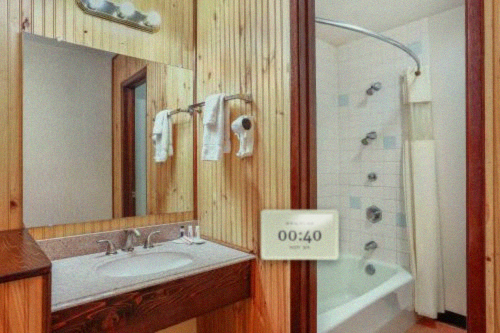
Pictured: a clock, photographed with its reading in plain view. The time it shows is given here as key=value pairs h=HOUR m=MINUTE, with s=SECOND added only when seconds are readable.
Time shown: h=0 m=40
